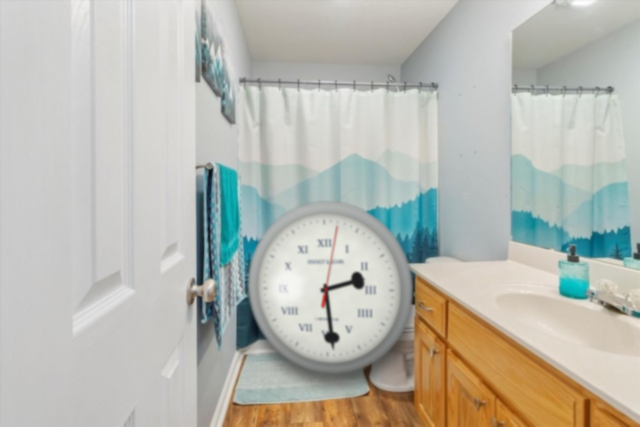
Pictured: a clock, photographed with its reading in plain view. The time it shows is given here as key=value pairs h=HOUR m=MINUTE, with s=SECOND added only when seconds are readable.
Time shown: h=2 m=29 s=2
